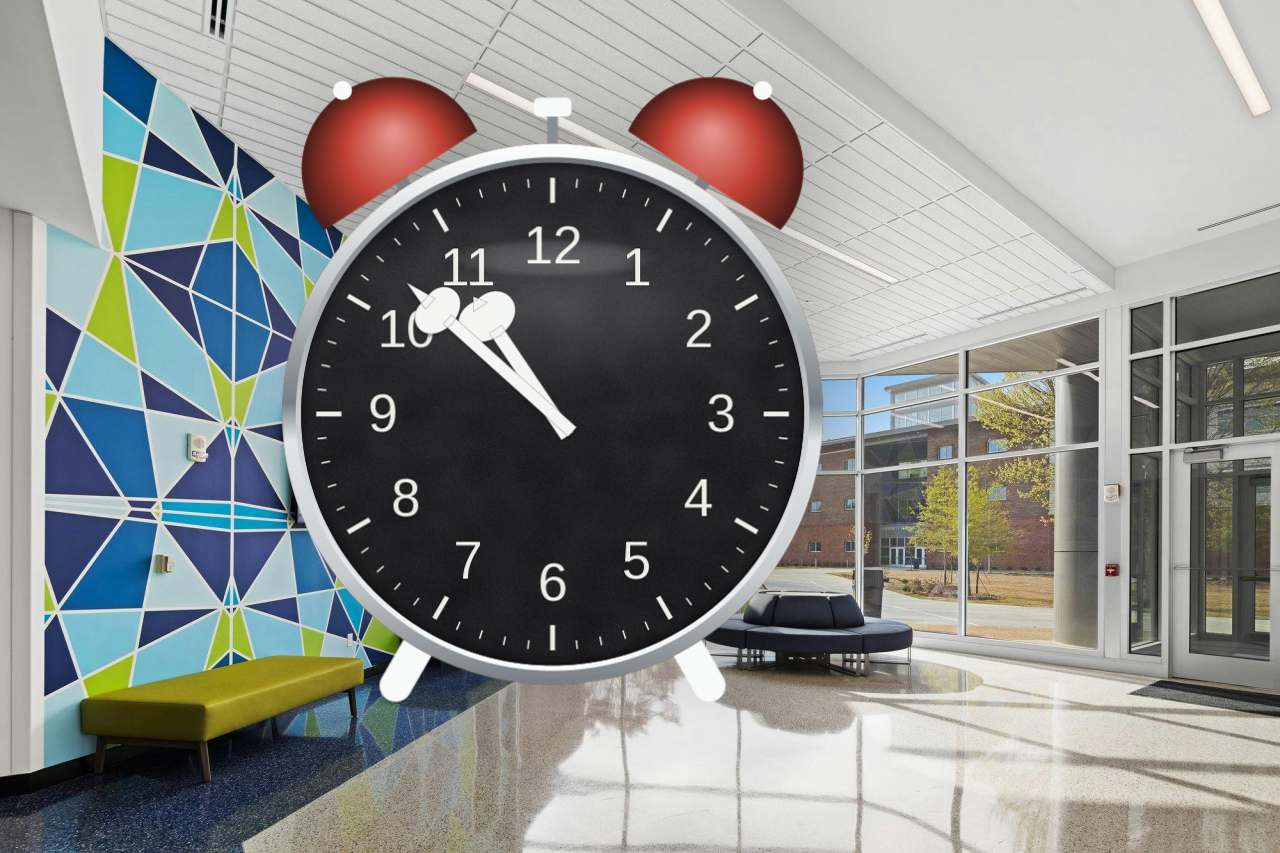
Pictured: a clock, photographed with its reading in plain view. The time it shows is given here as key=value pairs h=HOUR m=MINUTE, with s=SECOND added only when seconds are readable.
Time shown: h=10 m=52
